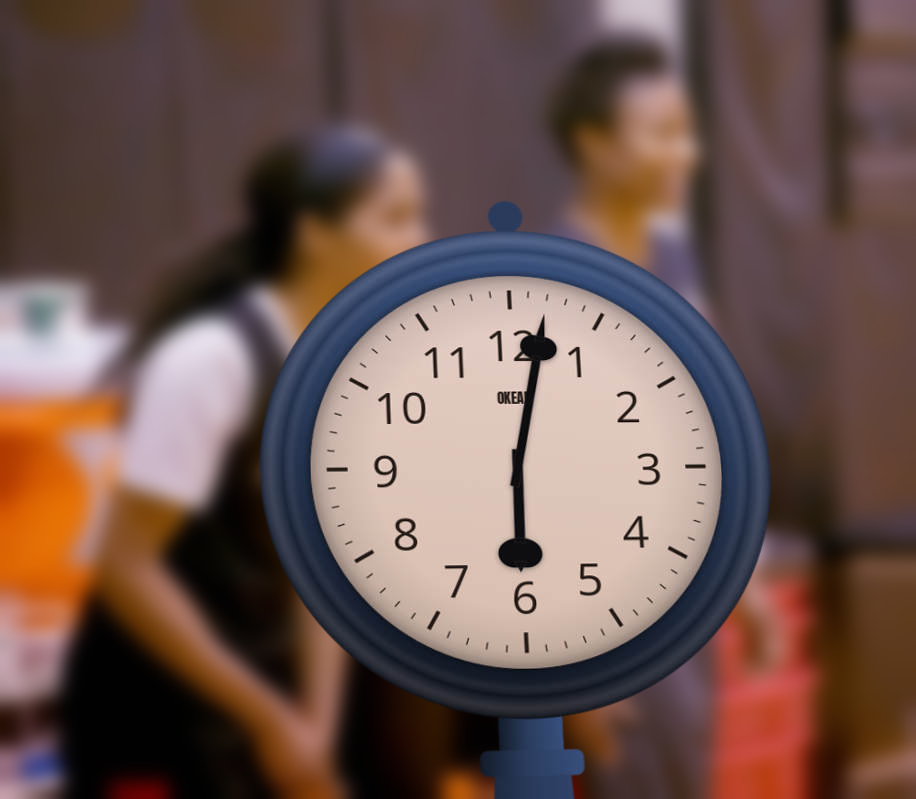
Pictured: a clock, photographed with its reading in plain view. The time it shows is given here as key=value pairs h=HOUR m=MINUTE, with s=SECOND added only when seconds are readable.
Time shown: h=6 m=2
